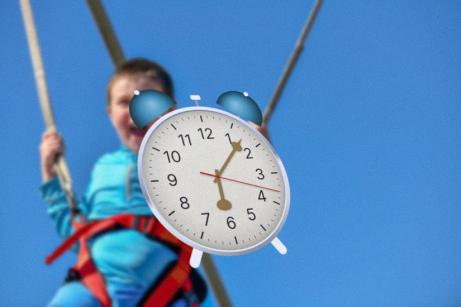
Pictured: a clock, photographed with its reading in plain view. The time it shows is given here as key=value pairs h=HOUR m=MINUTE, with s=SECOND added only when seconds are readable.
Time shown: h=6 m=7 s=18
